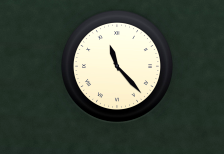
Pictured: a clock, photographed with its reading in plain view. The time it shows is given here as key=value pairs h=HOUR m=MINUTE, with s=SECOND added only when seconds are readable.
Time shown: h=11 m=23
